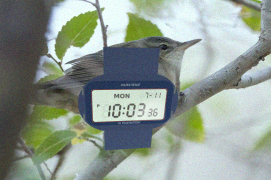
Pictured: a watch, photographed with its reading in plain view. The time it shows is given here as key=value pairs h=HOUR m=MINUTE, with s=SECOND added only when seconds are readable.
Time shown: h=10 m=3 s=36
